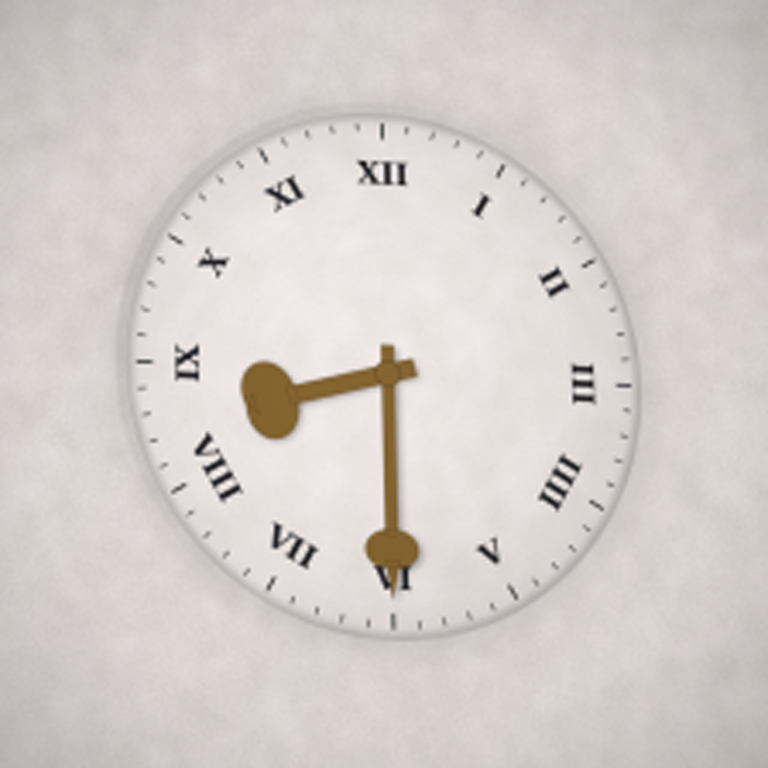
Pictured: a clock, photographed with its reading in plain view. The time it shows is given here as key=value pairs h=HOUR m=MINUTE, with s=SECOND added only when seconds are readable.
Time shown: h=8 m=30
